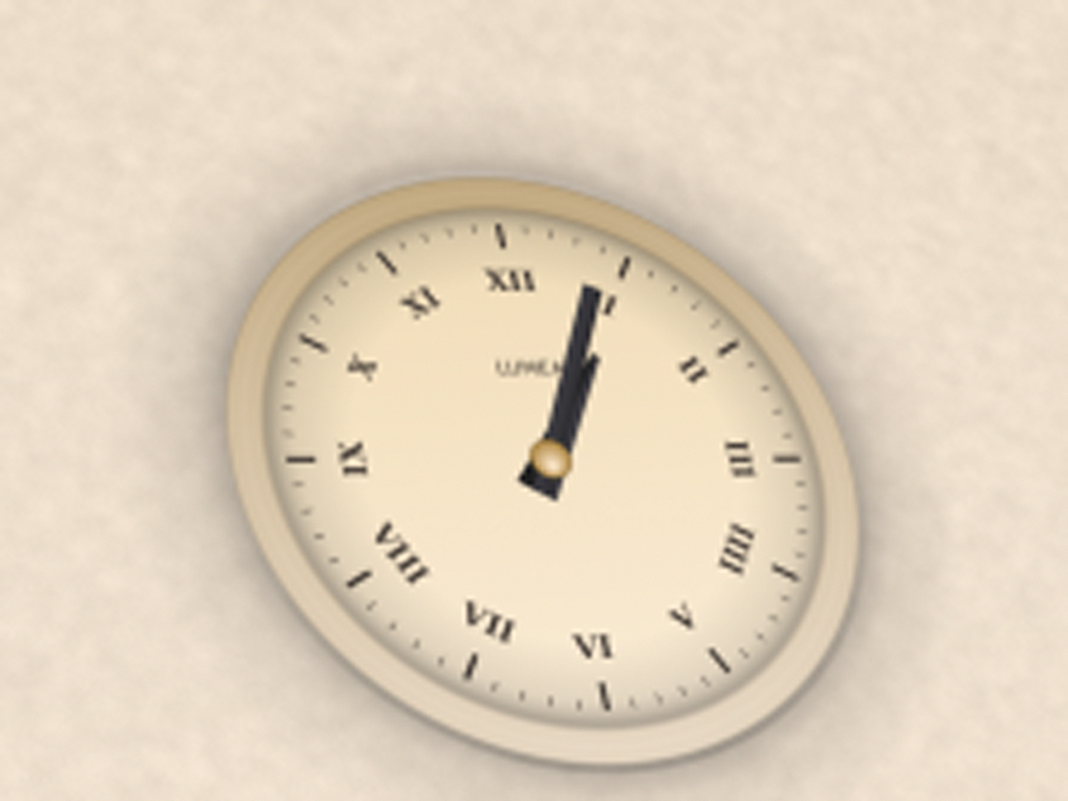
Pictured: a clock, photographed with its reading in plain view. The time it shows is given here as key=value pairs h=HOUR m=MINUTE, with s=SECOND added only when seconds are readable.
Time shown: h=1 m=4
